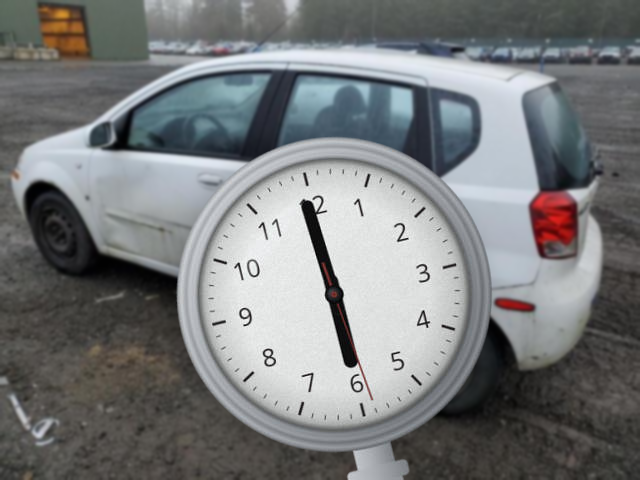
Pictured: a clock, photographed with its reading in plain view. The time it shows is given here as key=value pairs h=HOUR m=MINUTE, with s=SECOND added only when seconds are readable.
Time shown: h=5 m=59 s=29
